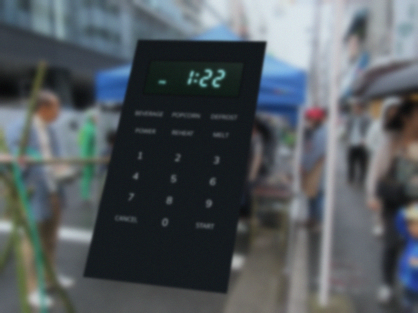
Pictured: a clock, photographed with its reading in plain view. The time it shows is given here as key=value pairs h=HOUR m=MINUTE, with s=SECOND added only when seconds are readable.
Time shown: h=1 m=22
